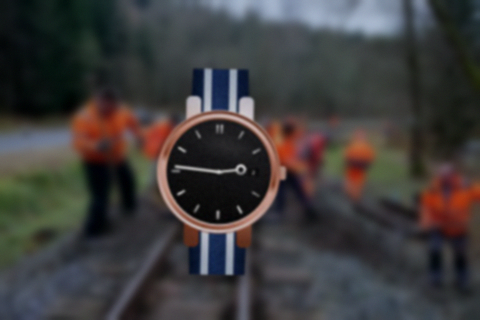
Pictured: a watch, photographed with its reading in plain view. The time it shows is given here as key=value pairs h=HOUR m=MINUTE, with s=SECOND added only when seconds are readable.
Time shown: h=2 m=46
